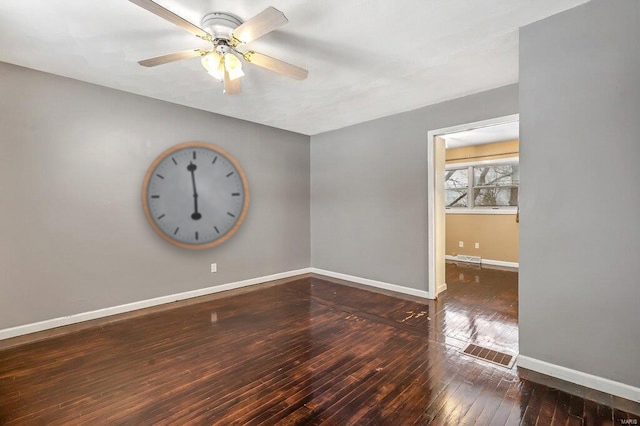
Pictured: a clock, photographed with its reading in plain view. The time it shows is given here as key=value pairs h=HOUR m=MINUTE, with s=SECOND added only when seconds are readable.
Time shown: h=5 m=59
